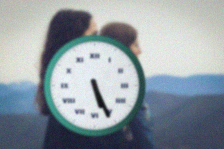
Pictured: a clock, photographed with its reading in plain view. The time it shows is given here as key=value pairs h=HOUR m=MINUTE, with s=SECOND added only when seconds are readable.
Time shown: h=5 m=26
